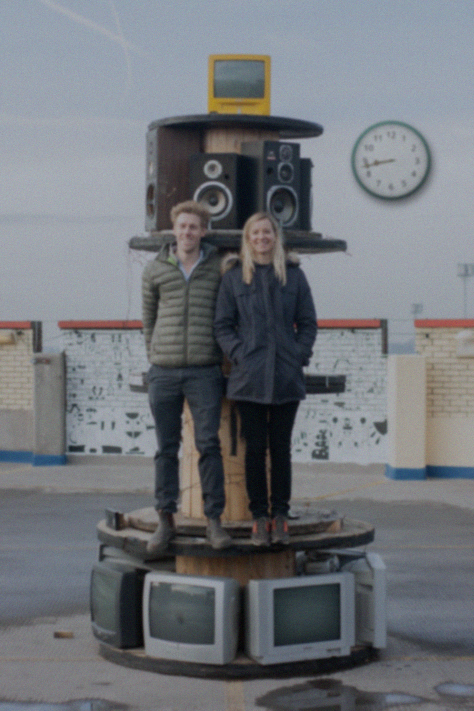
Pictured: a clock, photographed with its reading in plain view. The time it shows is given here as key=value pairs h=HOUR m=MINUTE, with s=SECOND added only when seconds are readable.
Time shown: h=8 m=43
